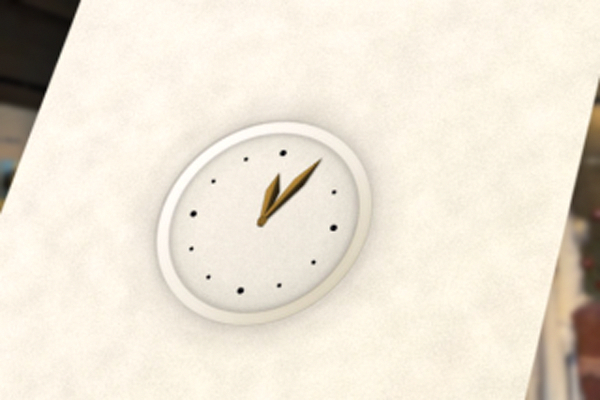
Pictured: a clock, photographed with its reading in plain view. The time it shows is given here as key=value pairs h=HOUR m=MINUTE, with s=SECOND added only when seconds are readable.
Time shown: h=12 m=5
